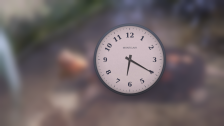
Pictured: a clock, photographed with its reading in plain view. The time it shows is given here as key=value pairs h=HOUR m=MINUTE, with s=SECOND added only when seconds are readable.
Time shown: h=6 m=20
